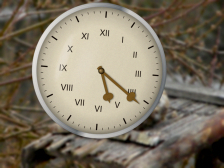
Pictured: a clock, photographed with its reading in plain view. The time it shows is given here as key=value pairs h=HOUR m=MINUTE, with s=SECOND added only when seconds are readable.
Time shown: h=5 m=21
